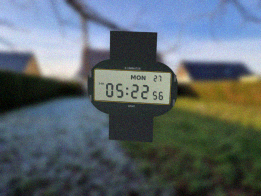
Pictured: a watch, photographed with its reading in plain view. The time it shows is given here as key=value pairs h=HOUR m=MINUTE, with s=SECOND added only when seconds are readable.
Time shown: h=5 m=22 s=56
